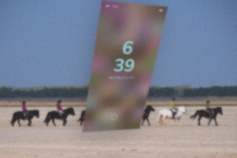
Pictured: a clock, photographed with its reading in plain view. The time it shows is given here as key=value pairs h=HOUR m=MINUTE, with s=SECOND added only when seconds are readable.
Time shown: h=6 m=39
